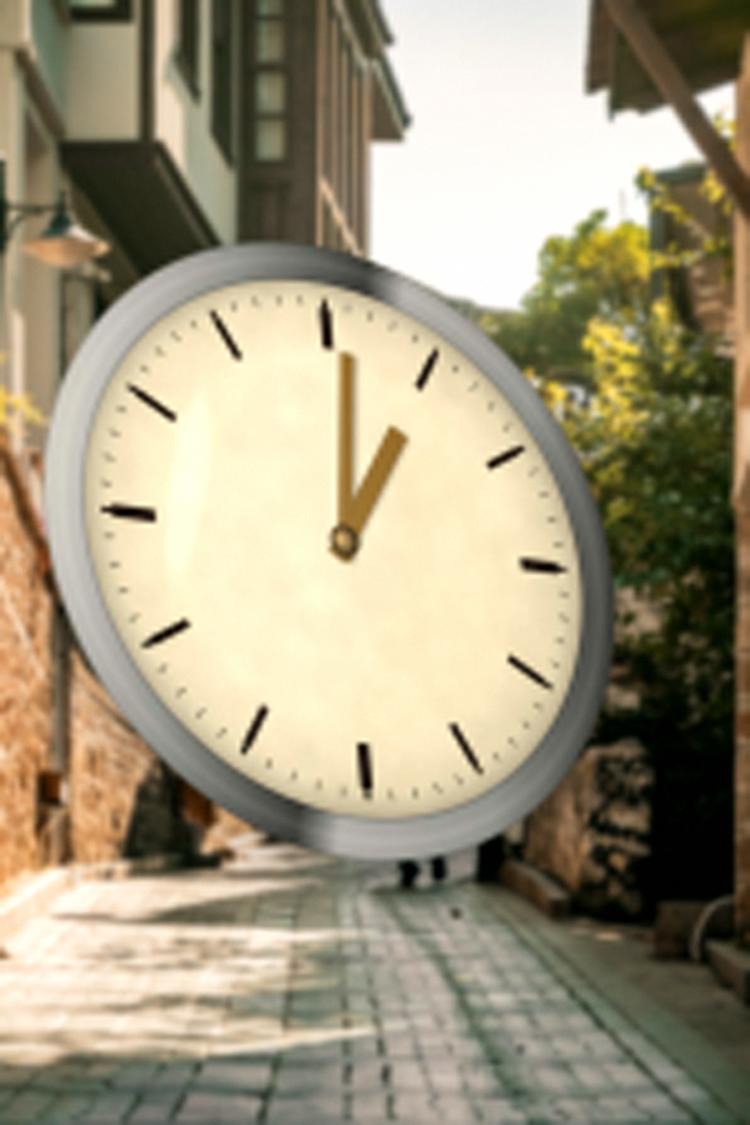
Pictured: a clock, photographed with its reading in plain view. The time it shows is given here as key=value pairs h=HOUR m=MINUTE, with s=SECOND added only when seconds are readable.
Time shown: h=1 m=1
